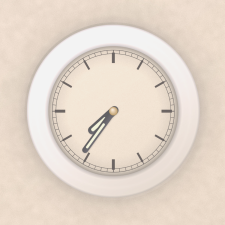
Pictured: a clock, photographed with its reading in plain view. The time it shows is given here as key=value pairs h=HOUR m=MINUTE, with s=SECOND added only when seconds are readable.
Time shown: h=7 m=36
